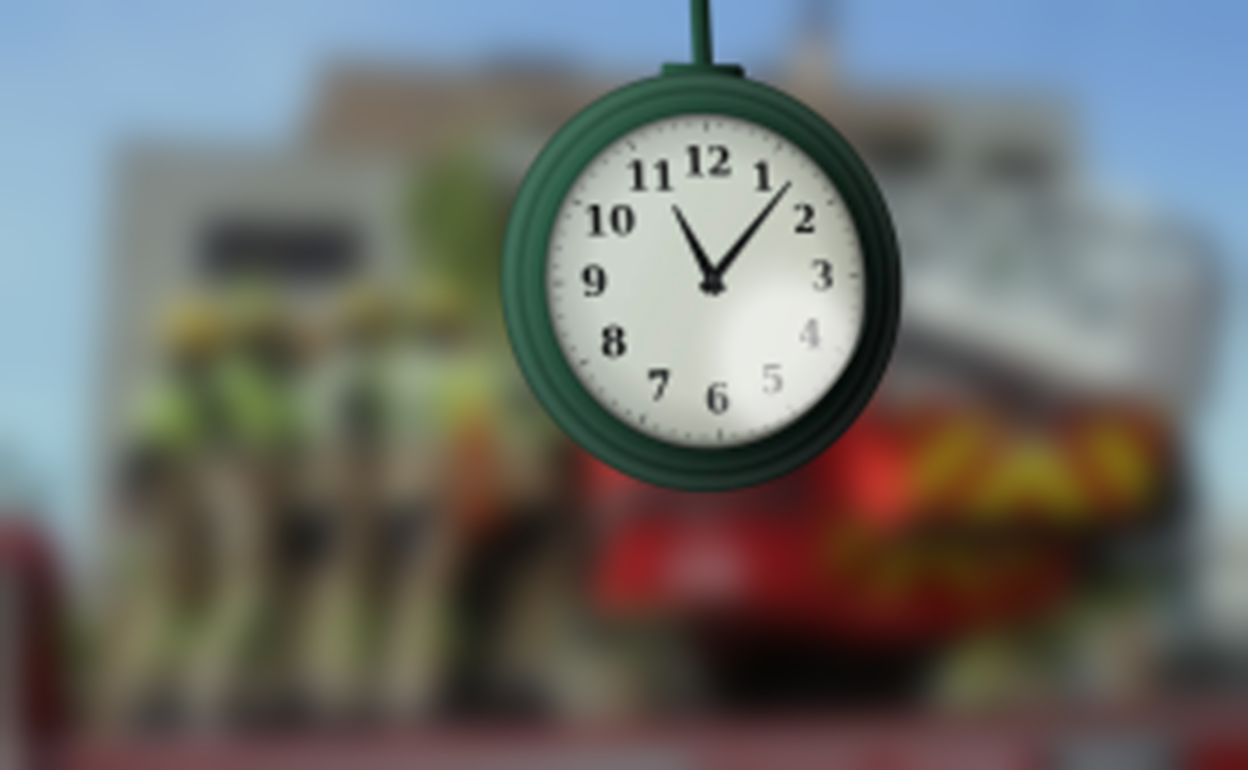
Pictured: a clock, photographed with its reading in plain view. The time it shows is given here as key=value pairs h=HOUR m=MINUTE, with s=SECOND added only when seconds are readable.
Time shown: h=11 m=7
